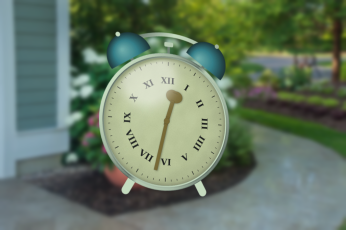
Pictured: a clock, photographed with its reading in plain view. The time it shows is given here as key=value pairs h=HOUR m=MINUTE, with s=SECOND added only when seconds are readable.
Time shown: h=12 m=32
